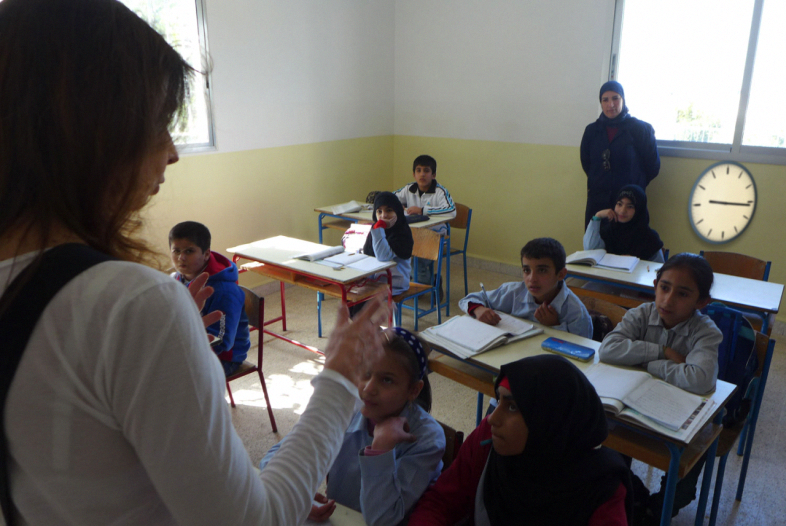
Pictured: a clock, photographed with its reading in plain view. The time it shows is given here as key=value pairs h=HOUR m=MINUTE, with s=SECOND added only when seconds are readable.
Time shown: h=9 m=16
